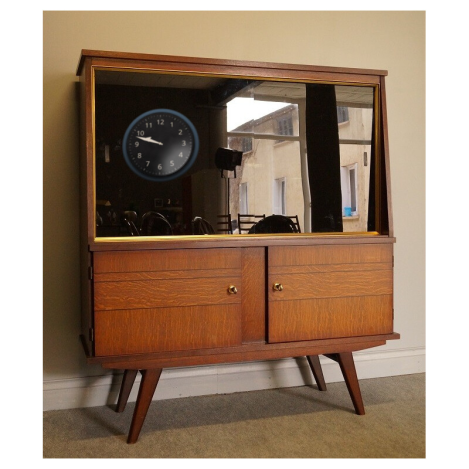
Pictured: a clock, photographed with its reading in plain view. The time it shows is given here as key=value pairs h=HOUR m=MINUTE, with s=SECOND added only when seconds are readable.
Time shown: h=9 m=48
